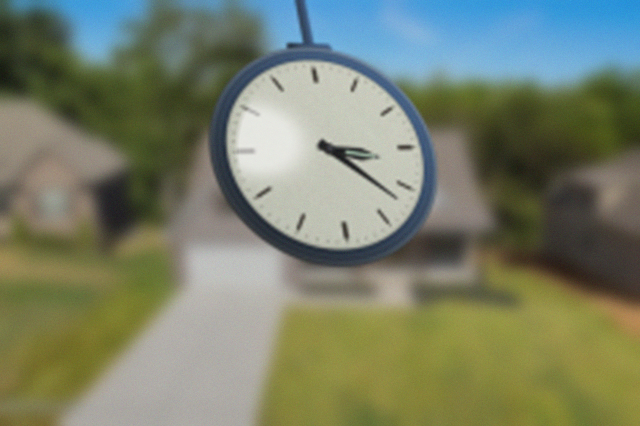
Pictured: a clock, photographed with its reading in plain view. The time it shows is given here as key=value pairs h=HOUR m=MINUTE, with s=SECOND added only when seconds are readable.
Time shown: h=3 m=22
